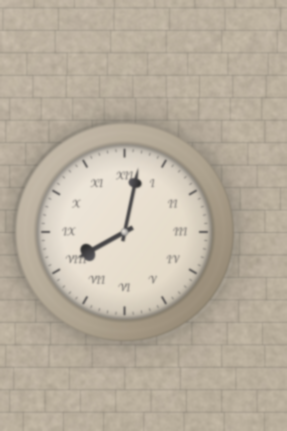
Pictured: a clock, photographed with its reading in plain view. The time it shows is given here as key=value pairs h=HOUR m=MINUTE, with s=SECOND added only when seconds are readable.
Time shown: h=8 m=2
